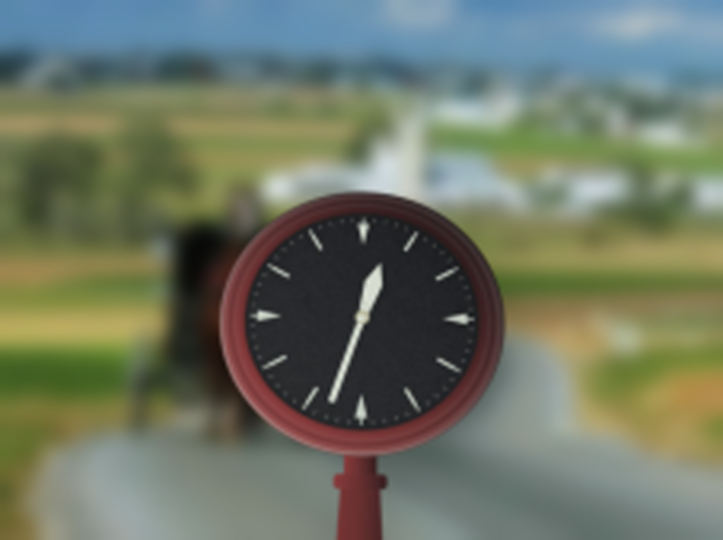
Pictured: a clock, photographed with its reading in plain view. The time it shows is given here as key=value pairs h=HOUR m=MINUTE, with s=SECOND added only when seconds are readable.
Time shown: h=12 m=33
